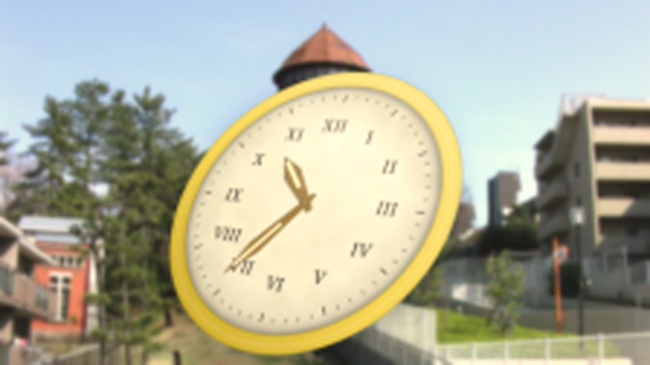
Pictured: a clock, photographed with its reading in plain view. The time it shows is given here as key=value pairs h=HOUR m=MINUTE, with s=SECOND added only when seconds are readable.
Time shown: h=10 m=36
